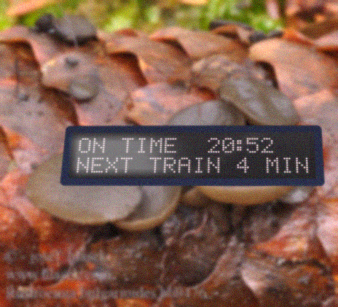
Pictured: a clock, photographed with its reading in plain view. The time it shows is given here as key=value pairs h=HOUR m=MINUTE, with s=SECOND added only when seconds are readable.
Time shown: h=20 m=52
